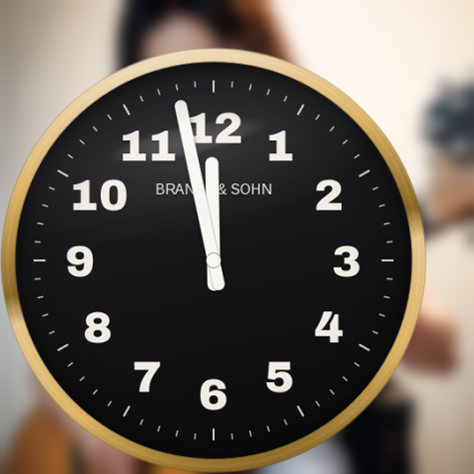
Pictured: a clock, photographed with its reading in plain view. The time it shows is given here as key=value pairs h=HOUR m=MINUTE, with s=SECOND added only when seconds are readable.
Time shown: h=11 m=58
